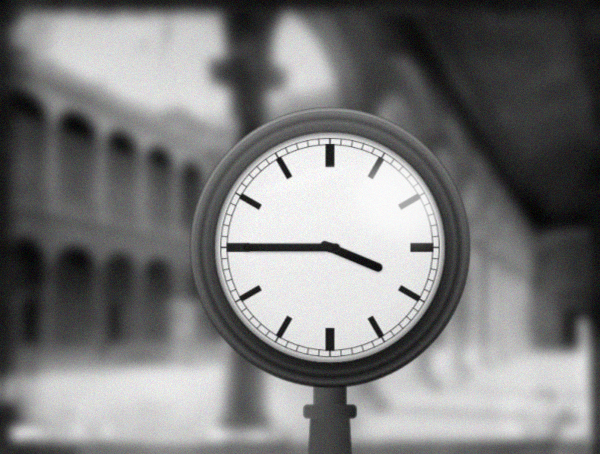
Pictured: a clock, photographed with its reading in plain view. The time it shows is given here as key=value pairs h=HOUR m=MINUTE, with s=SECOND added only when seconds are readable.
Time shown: h=3 m=45
